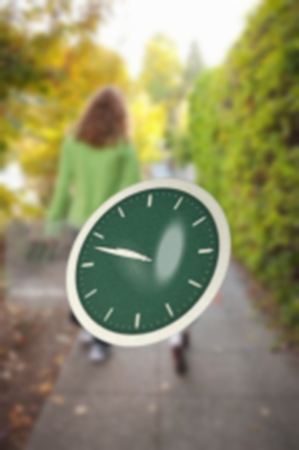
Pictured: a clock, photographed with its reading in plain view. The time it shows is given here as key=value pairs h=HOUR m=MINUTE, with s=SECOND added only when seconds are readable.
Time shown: h=9 m=48
